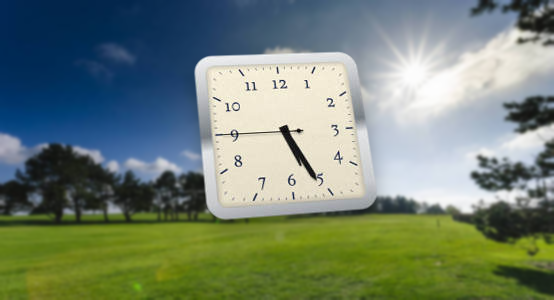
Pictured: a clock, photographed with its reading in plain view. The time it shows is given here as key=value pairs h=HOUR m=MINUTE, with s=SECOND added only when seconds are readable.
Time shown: h=5 m=25 s=45
